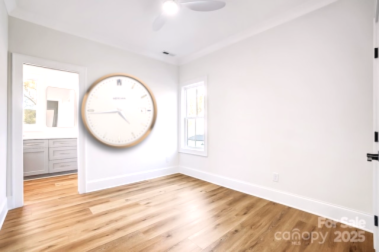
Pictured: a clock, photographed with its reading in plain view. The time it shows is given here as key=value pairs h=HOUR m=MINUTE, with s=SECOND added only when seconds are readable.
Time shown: h=4 m=44
